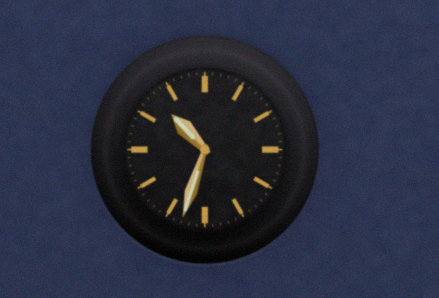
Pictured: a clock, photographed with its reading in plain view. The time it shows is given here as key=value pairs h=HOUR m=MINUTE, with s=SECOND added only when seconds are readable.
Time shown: h=10 m=33
